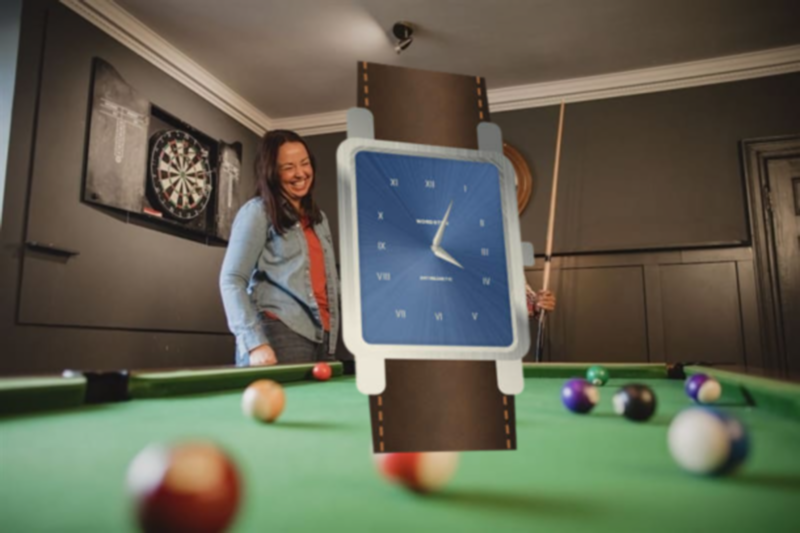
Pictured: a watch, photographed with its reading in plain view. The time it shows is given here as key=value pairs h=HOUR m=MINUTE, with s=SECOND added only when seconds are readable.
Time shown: h=4 m=4
